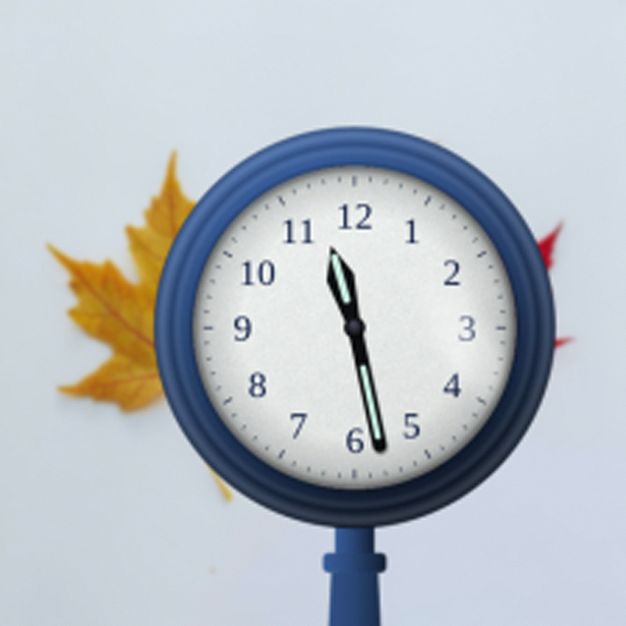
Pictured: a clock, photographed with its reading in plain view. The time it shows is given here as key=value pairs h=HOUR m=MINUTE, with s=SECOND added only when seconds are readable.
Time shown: h=11 m=28
